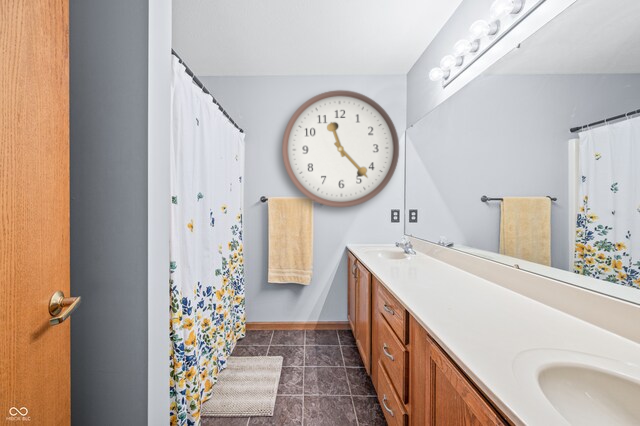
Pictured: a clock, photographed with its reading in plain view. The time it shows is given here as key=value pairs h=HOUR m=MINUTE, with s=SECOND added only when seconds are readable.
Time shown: h=11 m=23
